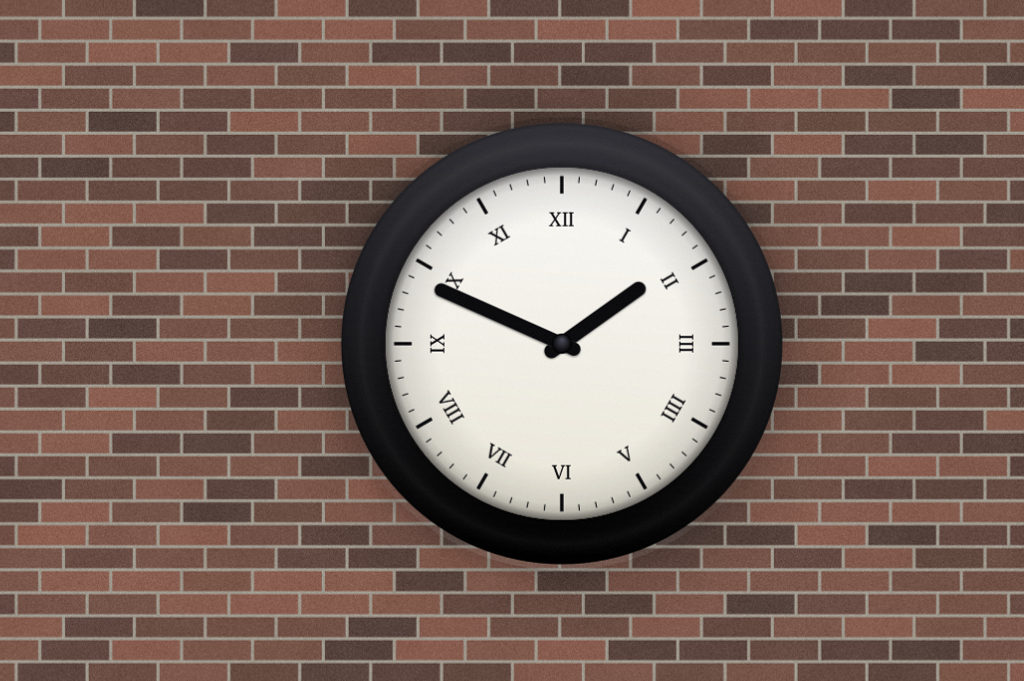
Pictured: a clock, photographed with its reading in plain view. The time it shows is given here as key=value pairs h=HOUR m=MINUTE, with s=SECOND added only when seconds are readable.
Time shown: h=1 m=49
